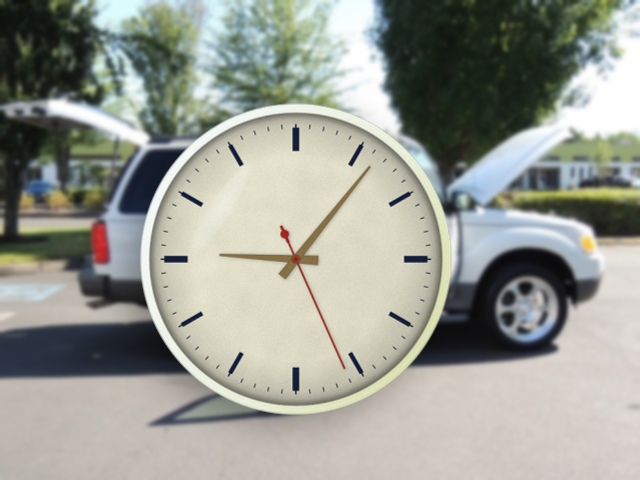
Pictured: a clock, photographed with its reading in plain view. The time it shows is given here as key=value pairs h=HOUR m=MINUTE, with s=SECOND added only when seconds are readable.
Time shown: h=9 m=6 s=26
